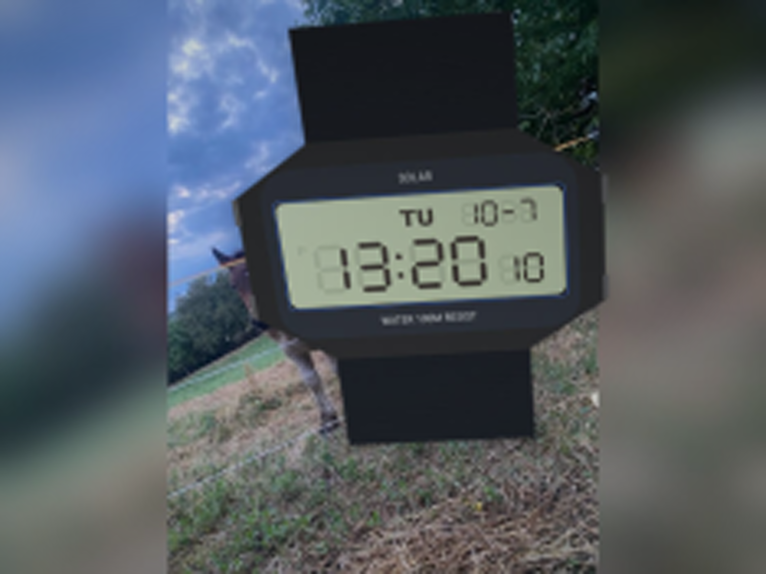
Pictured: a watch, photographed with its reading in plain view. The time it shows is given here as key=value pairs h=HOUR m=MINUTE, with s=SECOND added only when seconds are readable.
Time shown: h=13 m=20 s=10
